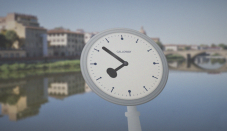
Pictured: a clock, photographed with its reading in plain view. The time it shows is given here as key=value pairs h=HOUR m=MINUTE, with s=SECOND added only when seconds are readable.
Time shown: h=7 m=52
